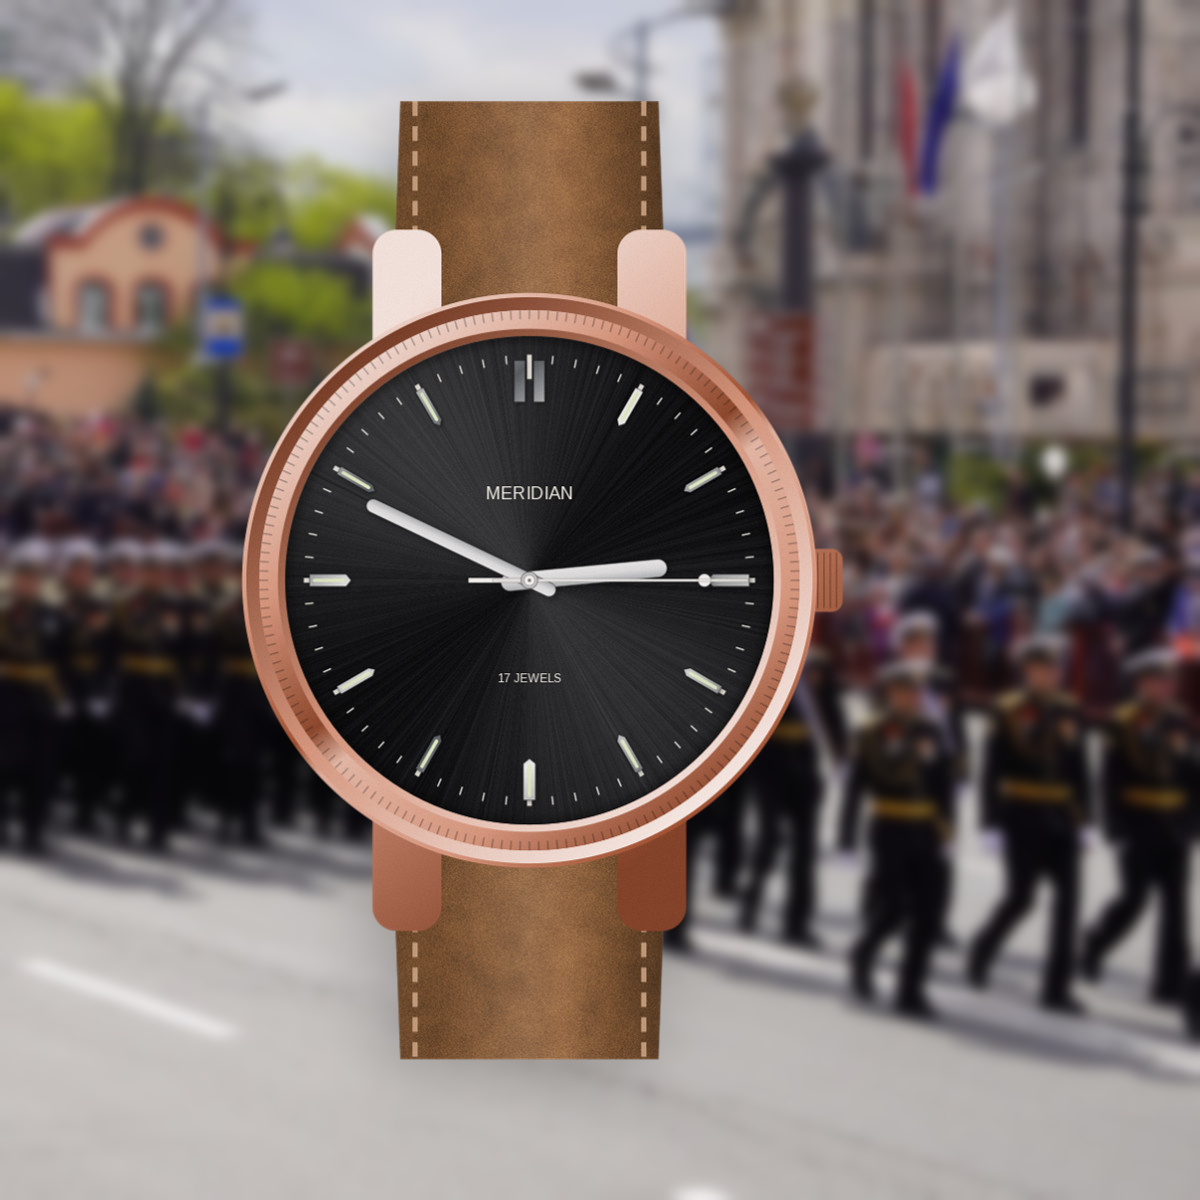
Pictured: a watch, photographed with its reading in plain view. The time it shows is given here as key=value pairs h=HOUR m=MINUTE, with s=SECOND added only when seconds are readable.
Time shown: h=2 m=49 s=15
